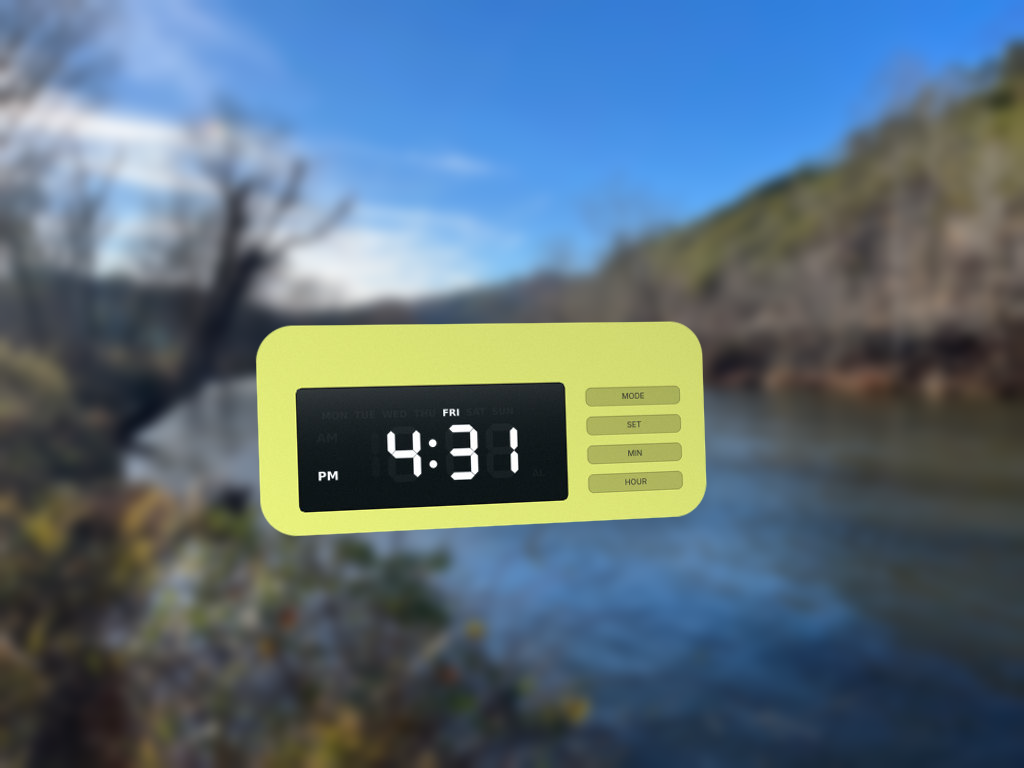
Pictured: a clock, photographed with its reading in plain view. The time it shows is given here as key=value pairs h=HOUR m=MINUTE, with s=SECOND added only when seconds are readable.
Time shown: h=4 m=31
